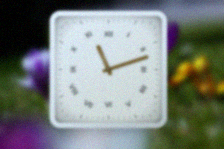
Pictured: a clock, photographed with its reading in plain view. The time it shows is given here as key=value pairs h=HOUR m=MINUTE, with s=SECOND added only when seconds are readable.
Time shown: h=11 m=12
